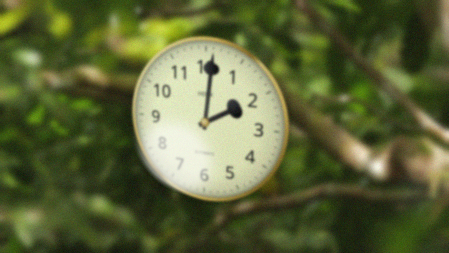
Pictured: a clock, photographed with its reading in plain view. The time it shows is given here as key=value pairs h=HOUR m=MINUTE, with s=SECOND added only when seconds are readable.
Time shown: h=2 m=1
